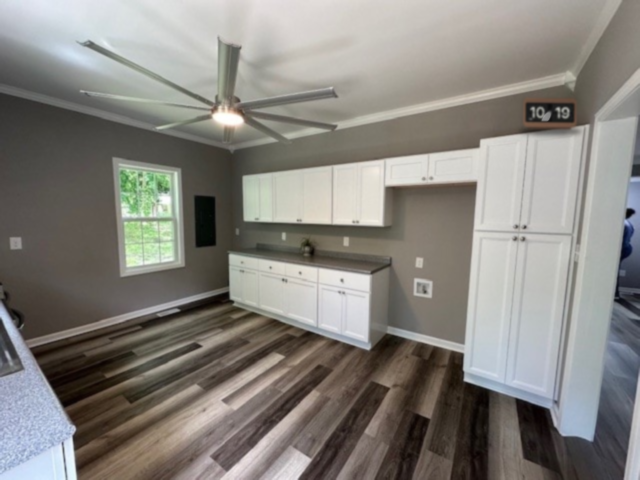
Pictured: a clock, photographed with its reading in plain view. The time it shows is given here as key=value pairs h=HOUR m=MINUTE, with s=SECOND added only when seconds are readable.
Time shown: h=10 m=19
